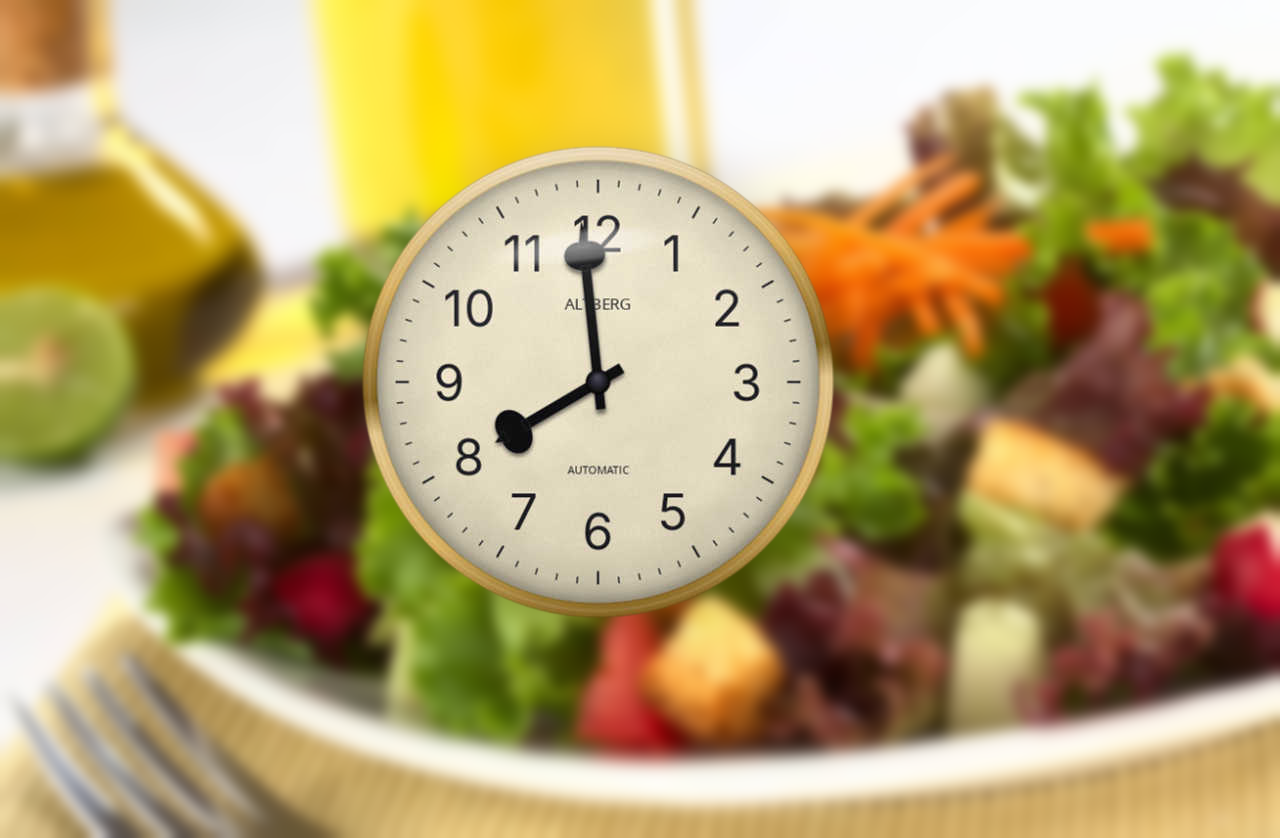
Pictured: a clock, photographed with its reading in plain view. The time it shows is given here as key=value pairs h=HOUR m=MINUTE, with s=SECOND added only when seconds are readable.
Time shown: h=7 m=59
